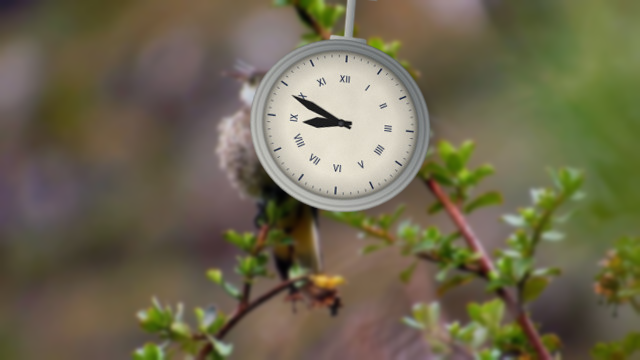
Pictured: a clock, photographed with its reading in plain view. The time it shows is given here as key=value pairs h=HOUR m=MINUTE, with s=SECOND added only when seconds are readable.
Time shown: h=8 m=49
